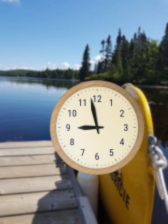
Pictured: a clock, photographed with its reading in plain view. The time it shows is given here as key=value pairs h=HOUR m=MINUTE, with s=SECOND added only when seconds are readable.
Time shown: h=8 m=58
